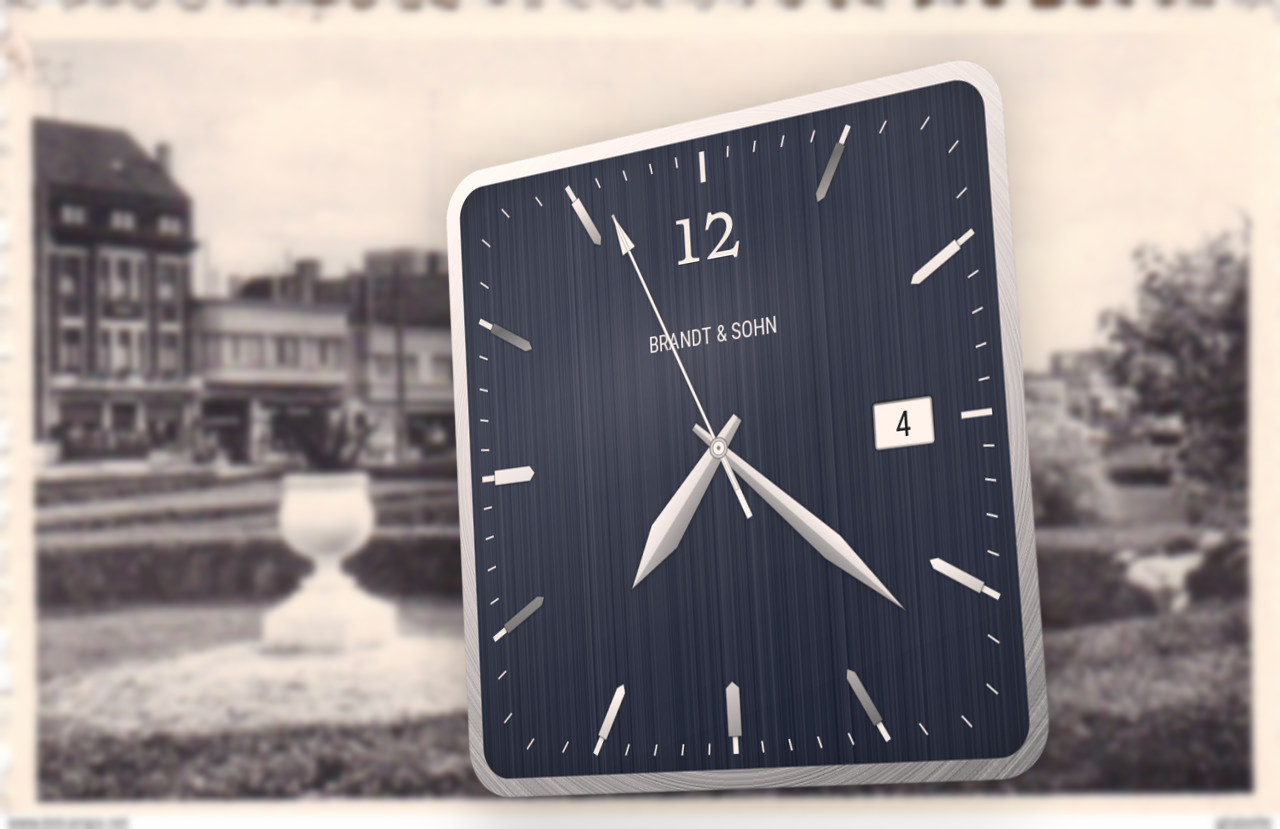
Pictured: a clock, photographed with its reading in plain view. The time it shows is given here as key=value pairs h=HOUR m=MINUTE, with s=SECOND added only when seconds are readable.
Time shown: h=7 m=21 s=56
